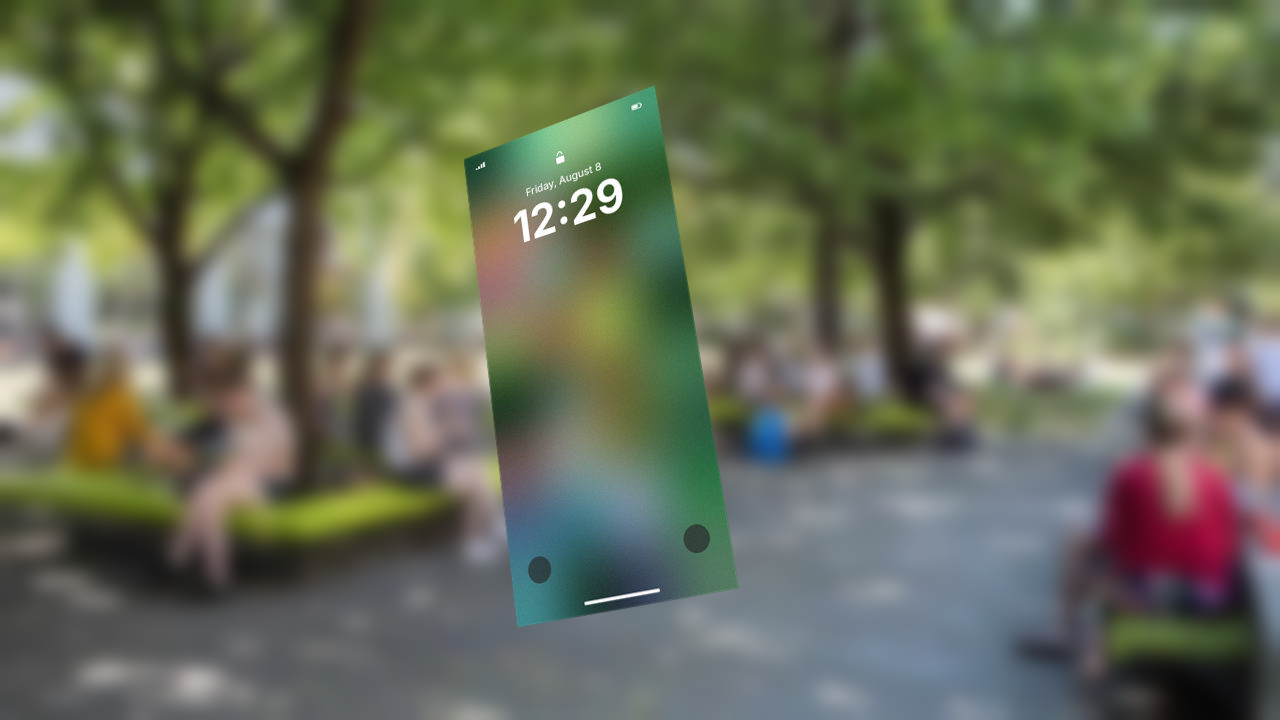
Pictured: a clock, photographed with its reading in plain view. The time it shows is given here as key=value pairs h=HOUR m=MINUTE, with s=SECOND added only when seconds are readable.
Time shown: h=12 m=29
